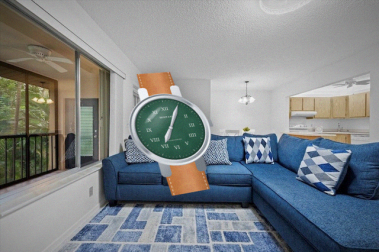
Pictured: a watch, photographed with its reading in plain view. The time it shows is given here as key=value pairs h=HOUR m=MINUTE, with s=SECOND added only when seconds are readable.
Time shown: h=7 m=5
